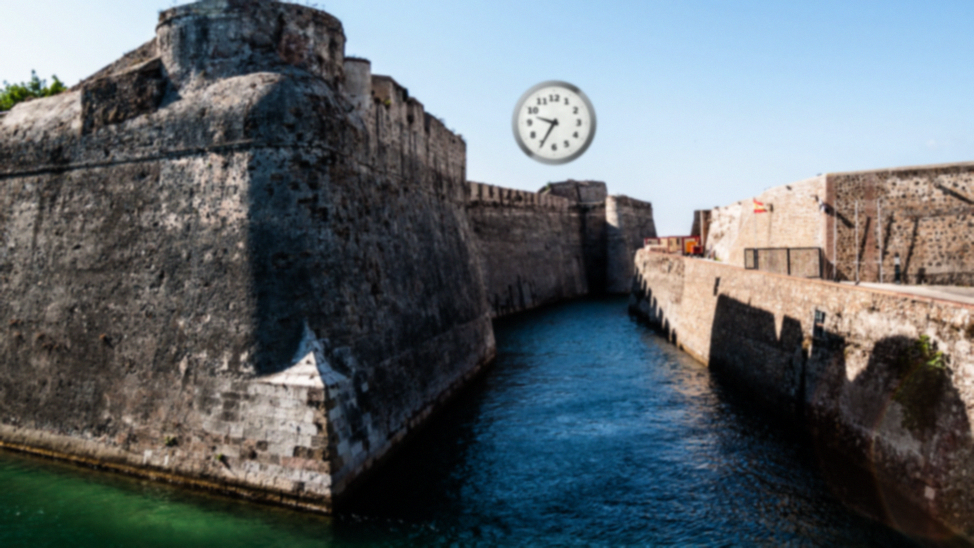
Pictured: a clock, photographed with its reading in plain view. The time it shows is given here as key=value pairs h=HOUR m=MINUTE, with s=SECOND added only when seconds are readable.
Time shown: h=9 m=35
